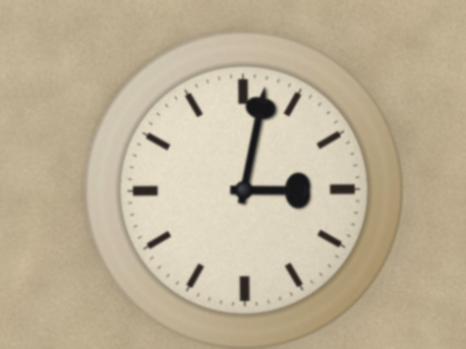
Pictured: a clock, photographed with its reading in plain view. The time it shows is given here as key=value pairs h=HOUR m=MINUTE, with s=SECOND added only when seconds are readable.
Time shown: h=3 m=2
